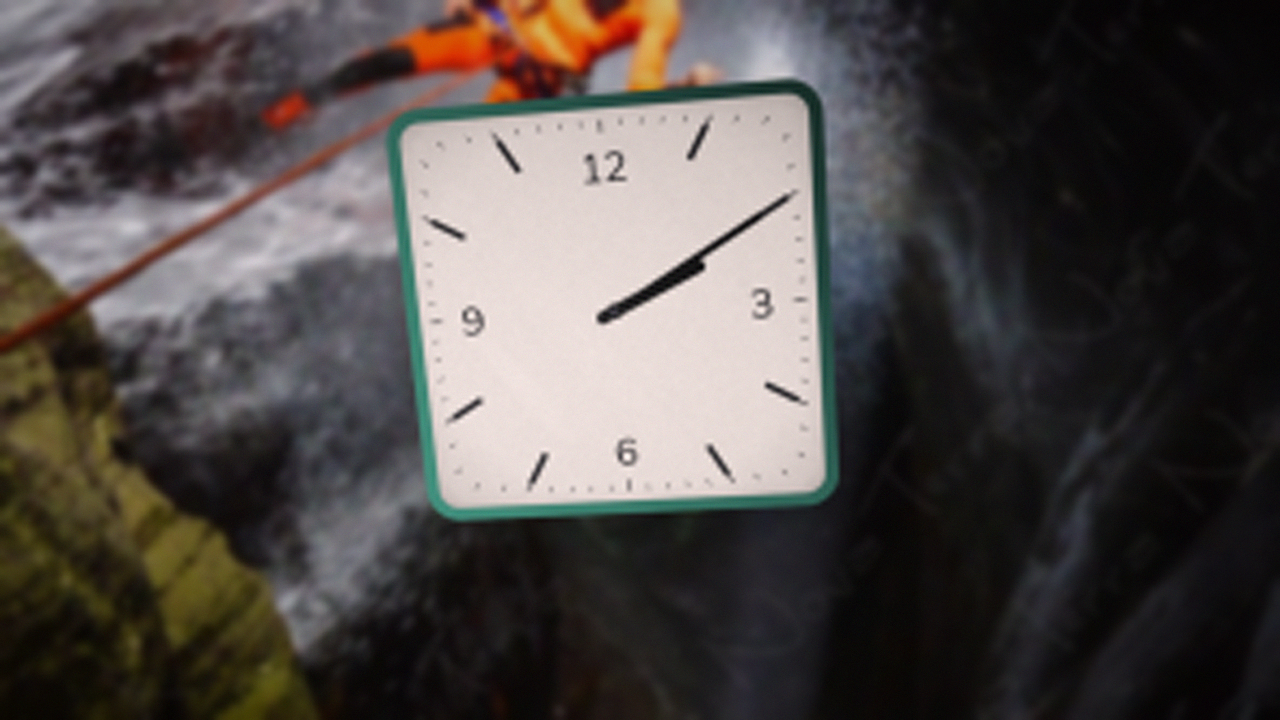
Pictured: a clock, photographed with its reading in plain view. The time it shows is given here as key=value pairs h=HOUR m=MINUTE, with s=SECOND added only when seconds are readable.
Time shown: h=2 m=10
